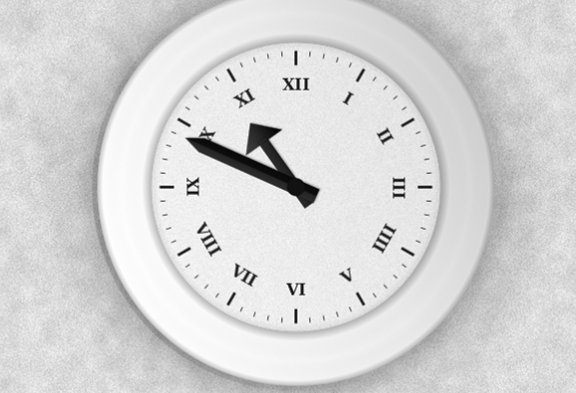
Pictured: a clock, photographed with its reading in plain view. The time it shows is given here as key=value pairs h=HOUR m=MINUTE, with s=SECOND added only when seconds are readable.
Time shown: h=10 m=49
